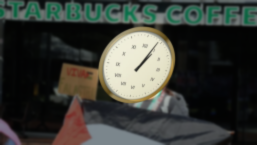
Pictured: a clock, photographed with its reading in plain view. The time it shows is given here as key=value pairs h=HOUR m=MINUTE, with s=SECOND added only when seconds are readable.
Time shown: h=1 m=4
